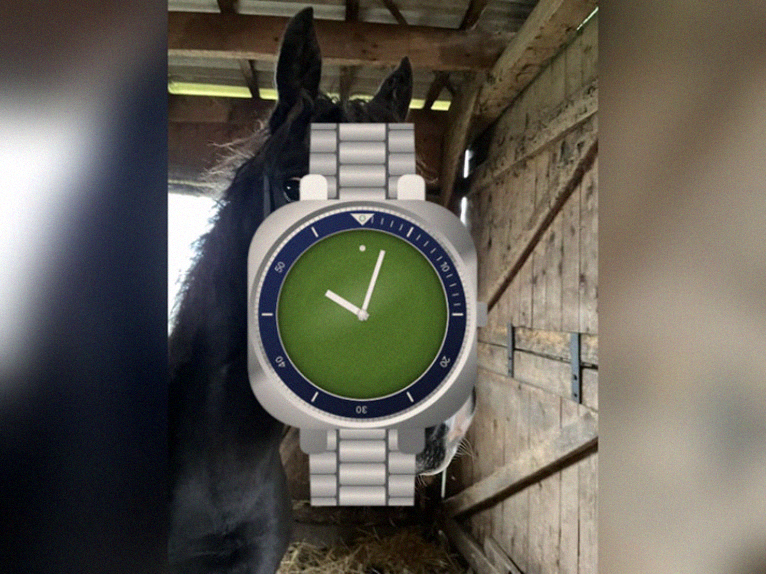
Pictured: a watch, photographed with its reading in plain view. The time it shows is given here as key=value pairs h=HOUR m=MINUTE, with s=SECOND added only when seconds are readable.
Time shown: h=10 m=3
